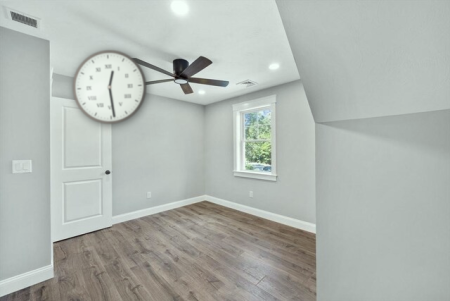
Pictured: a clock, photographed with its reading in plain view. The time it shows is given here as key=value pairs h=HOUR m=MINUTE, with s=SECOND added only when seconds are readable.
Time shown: h=12 m=29
